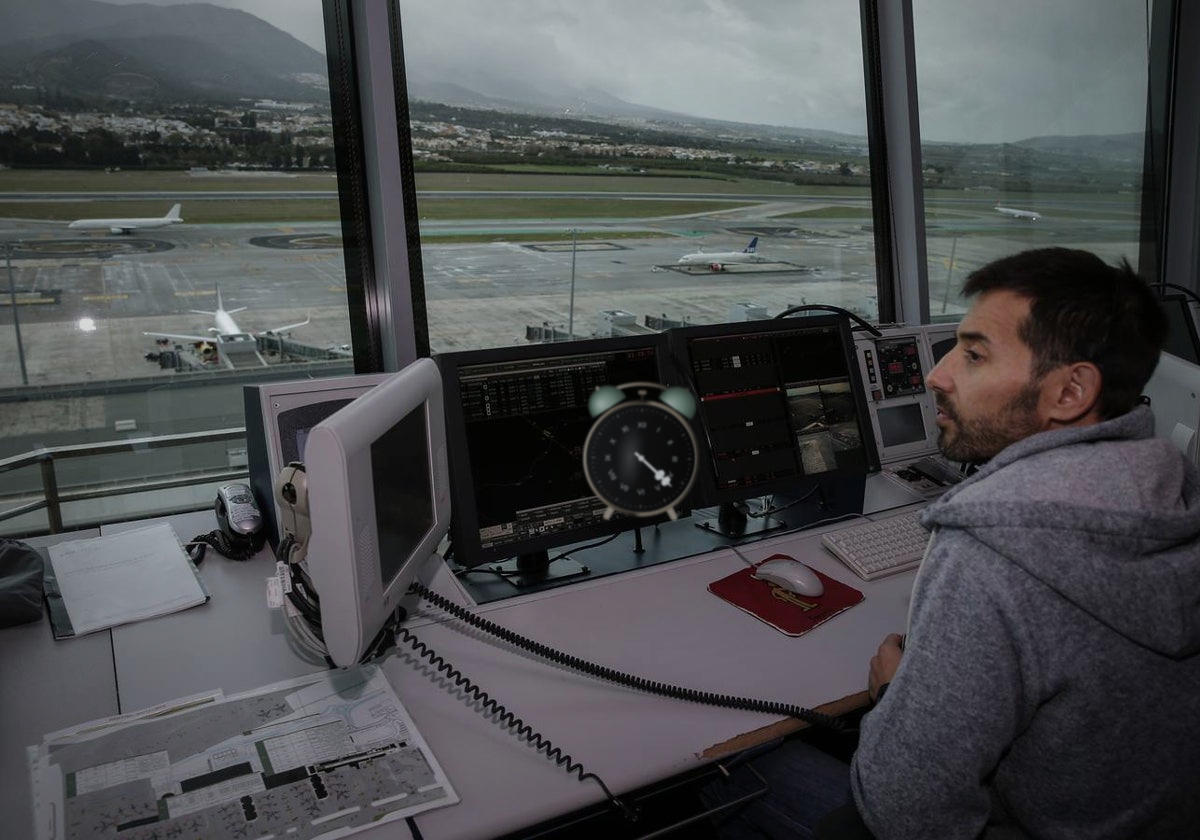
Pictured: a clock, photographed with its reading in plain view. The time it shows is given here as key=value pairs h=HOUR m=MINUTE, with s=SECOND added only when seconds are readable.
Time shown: h=4 m=22
